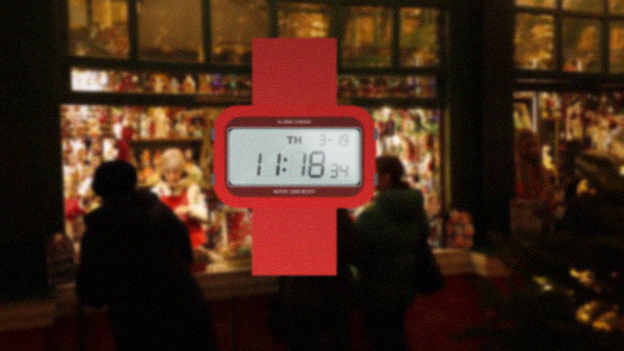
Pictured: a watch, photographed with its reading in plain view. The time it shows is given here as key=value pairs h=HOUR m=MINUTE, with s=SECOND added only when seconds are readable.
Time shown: h=11 m=18 s=34
